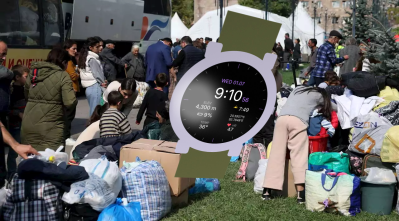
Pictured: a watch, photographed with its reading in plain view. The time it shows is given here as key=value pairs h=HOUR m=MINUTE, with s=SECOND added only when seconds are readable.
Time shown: h=9 m=10
